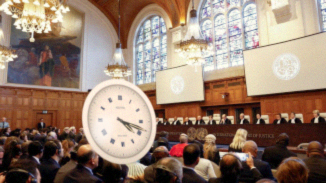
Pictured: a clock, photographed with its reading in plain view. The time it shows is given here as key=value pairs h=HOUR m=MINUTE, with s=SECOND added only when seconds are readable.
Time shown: h=4 m=18
